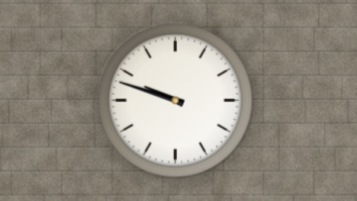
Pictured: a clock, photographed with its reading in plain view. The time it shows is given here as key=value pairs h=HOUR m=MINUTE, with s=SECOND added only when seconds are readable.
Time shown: h=9 m=48
